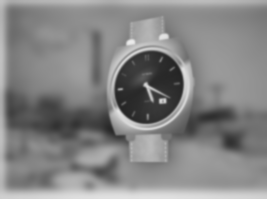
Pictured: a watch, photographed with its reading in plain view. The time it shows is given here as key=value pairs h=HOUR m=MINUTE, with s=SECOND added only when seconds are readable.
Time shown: h=5 m=20
